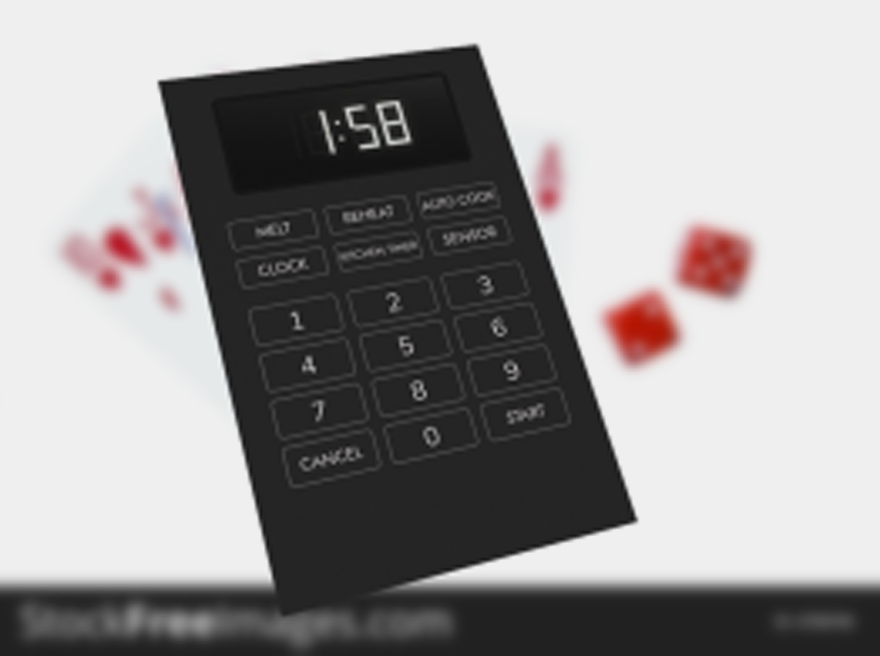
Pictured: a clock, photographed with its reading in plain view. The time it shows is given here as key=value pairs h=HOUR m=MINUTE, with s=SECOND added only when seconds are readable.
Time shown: h=1 m=58
